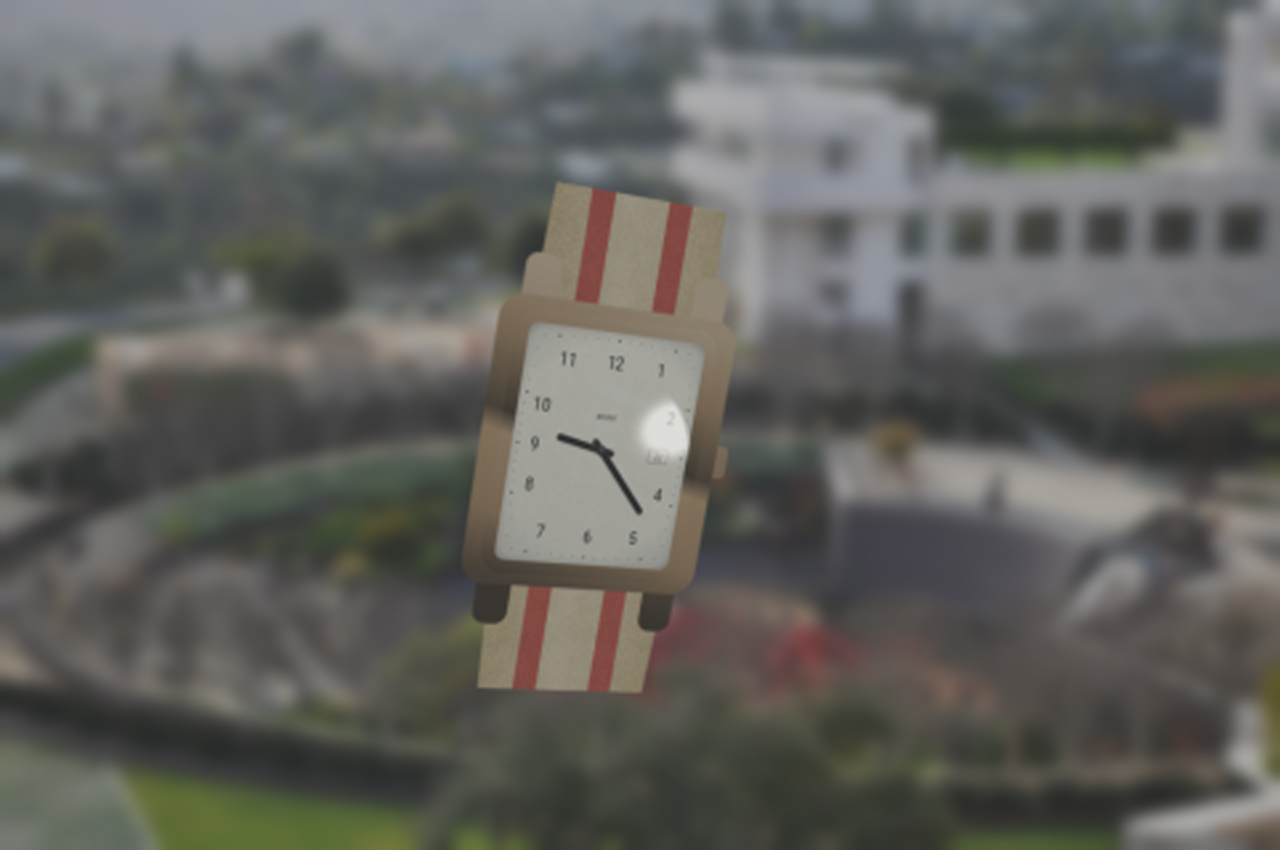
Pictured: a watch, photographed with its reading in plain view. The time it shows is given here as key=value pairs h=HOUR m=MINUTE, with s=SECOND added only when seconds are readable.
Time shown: h=9 m=23
